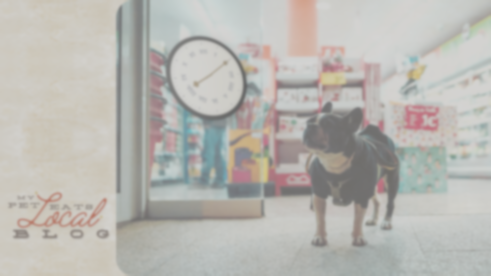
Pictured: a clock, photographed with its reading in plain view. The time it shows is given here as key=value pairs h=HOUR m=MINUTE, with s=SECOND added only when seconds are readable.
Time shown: h=8 m=10
